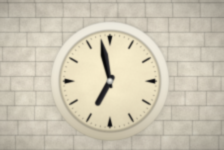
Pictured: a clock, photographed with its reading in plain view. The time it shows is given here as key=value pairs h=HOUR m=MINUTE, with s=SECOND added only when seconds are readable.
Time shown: h=6 m=58
